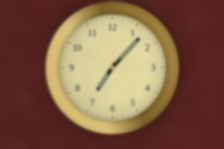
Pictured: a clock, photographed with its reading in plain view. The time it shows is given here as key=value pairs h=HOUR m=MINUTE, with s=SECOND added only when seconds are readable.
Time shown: h=7 m=7
